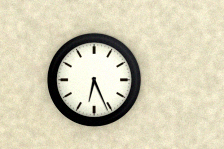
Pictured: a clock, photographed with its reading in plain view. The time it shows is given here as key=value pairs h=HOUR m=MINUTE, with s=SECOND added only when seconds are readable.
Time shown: h=6 m=26
